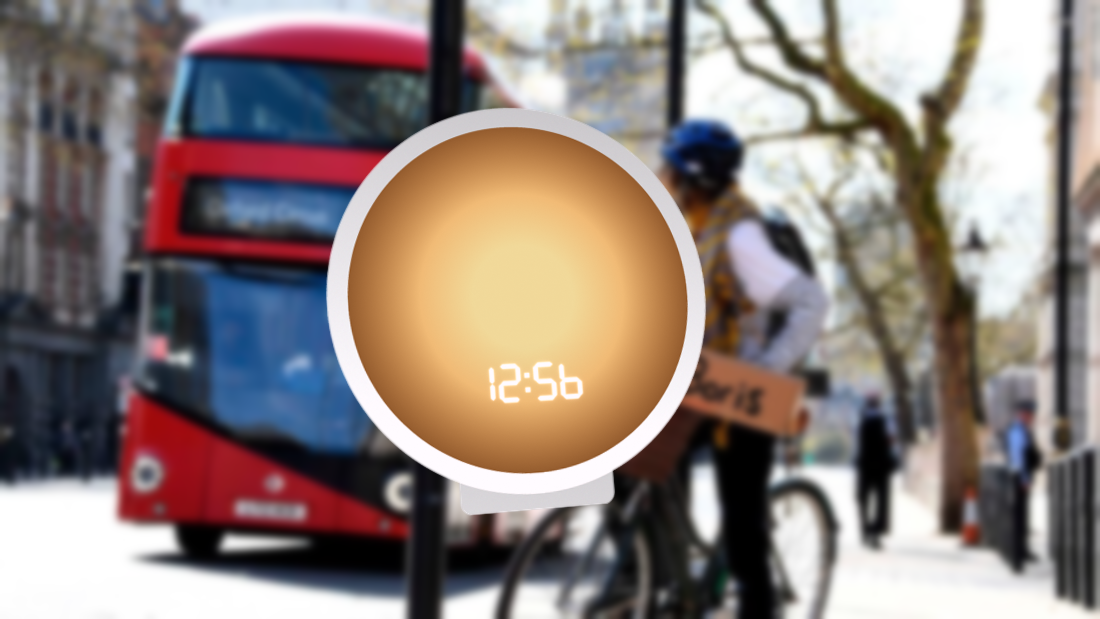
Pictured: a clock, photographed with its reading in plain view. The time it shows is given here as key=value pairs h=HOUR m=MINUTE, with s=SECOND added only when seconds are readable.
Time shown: h=12 m=56
